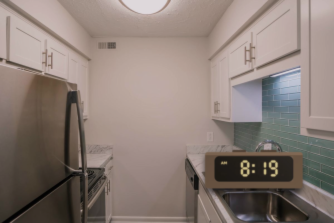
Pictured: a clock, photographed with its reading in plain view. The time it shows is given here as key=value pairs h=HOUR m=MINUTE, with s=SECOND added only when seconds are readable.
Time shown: h=8 m=19
